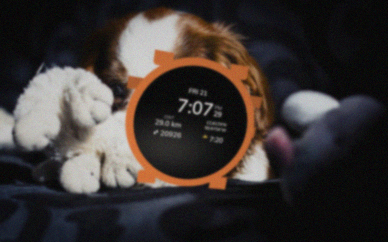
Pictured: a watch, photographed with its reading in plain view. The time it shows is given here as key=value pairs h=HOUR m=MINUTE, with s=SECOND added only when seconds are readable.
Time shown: h=7 m=7
